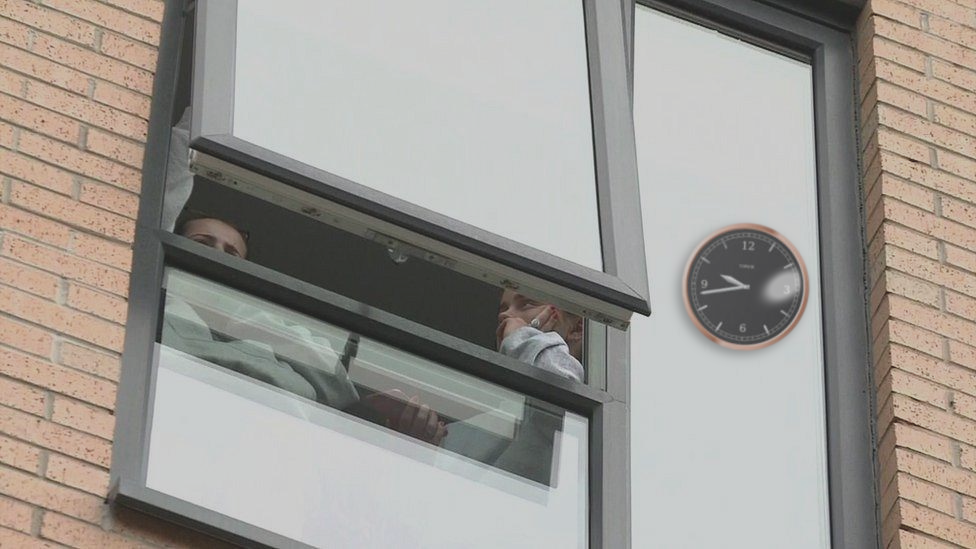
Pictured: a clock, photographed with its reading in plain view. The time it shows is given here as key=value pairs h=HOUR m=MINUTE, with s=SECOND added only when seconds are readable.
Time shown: h=9 m=43
